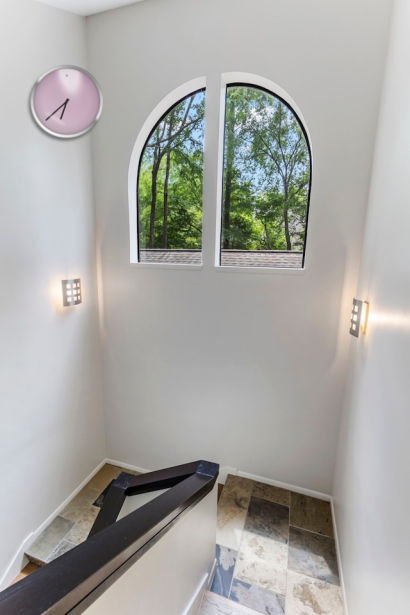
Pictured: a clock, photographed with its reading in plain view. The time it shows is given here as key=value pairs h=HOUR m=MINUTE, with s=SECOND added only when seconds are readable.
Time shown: h=6 m=38
